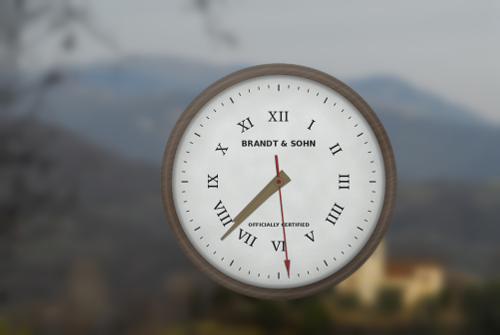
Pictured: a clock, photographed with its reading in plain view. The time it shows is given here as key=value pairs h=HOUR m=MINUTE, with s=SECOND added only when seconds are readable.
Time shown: h=7 m=37 s=29
